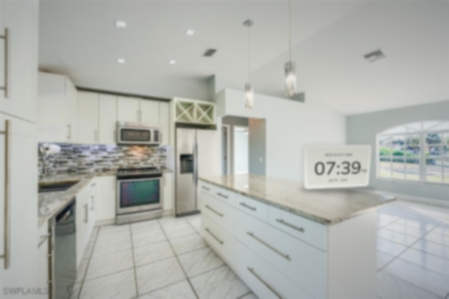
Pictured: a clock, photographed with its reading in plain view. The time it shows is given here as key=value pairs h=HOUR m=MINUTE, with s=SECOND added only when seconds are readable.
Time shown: h=7 m=39
